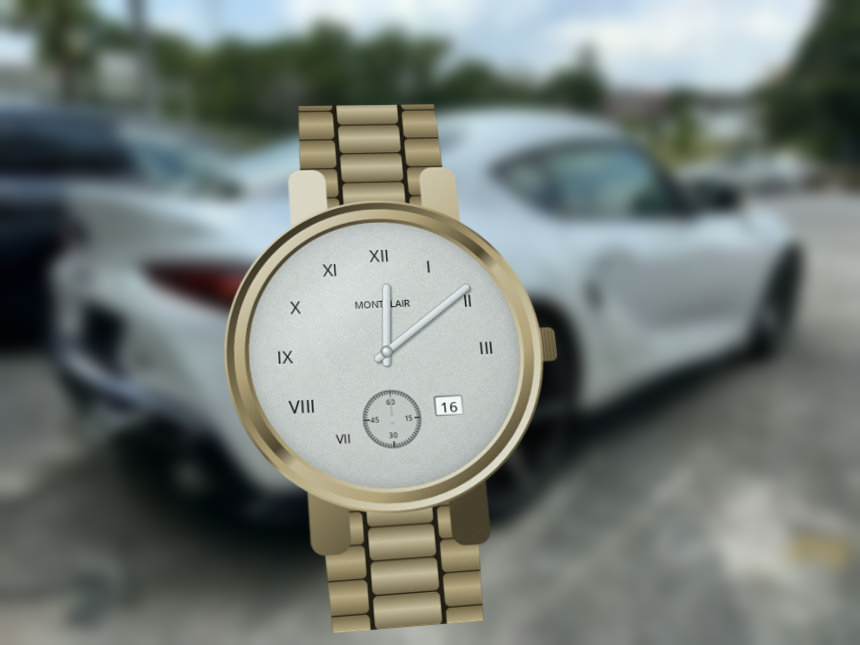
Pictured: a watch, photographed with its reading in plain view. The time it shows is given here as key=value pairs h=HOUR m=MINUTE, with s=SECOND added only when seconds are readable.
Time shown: h=12 m=9
